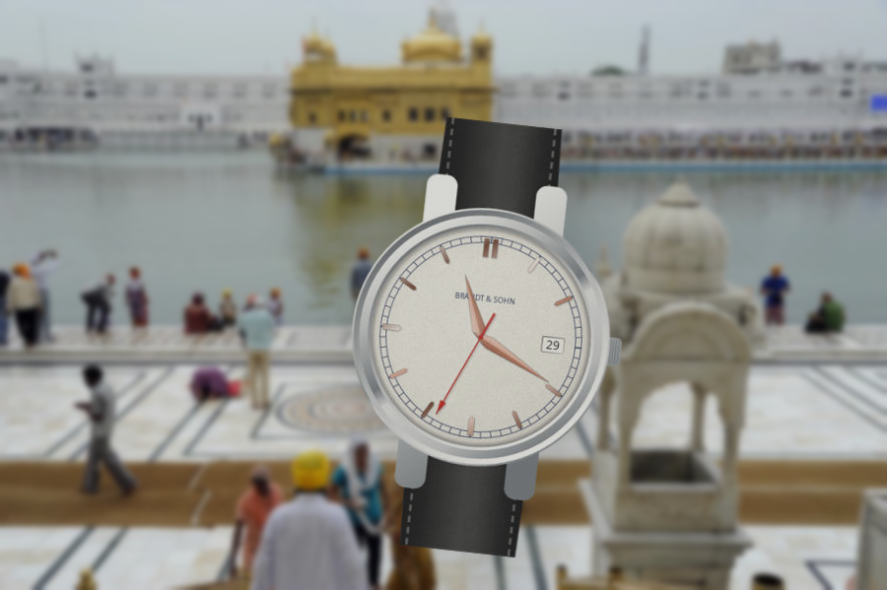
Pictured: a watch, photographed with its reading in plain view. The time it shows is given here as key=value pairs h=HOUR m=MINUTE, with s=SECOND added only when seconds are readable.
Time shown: h=11 m=19 s=34
